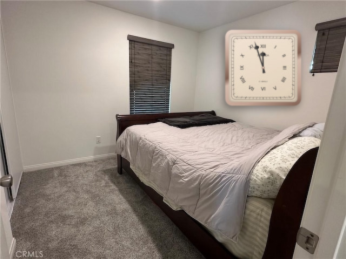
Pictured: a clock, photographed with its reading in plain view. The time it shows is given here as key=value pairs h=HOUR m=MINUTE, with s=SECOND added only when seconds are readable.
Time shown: h=11 m=57
